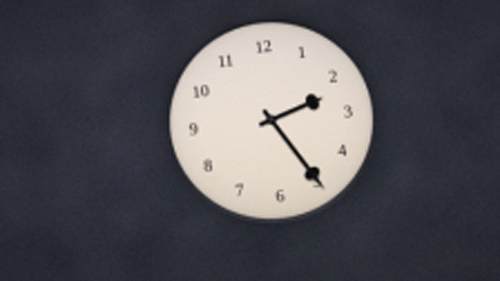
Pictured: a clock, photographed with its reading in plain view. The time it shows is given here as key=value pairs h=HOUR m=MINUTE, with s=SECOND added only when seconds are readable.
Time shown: h=2 m=25
